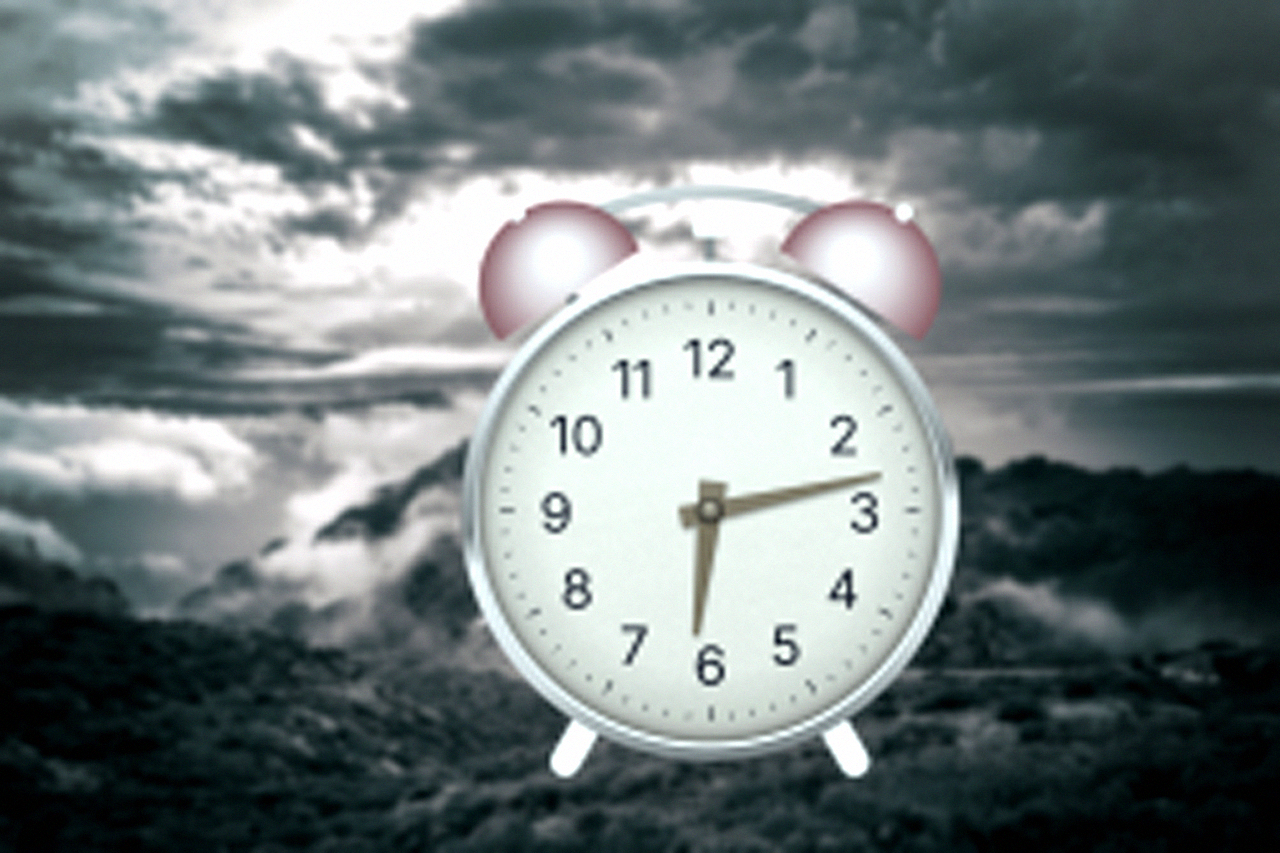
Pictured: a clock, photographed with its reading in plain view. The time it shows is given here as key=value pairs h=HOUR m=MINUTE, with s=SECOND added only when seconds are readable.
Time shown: h=6 m=13
